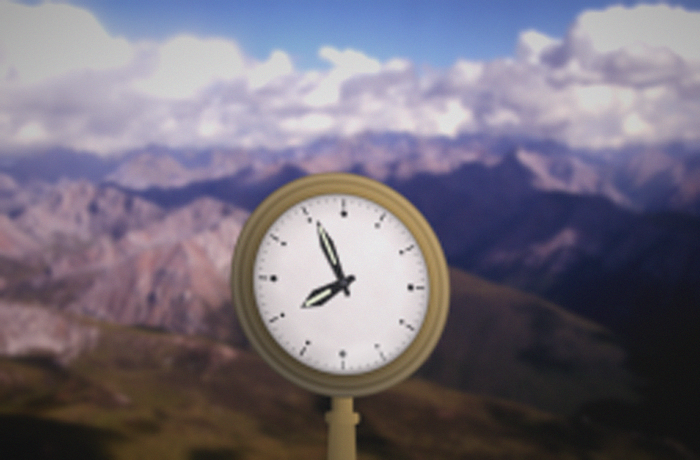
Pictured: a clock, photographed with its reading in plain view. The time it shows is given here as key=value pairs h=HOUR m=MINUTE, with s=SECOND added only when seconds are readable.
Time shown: h=7 m=56
